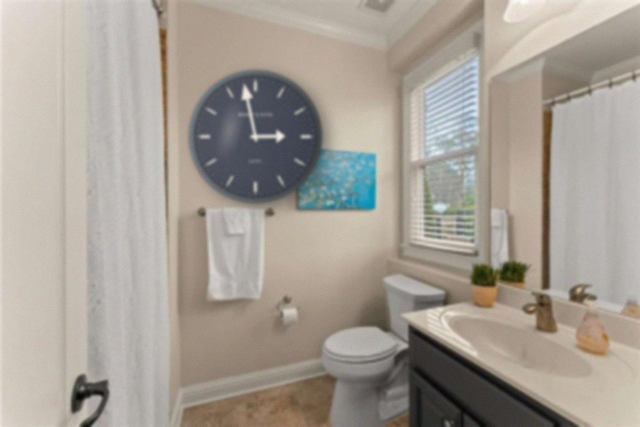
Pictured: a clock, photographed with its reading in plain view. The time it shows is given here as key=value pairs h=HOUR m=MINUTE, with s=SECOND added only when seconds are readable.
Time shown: h=2 m=58
